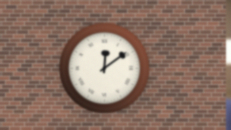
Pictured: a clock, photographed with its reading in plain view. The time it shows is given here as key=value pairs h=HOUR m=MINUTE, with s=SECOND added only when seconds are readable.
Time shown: h=12 m=9
